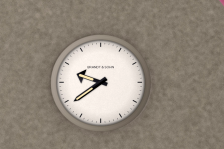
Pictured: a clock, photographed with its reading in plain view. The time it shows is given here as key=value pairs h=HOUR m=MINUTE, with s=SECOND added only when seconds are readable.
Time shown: h=9 m=39
